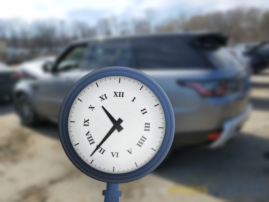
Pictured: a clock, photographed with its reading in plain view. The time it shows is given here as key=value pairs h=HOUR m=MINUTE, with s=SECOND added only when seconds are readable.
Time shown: h=10 m=36
